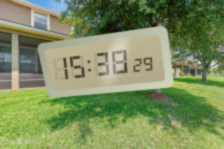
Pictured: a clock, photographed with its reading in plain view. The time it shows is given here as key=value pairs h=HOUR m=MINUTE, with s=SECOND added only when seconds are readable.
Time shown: h=15 m=38 s=29
